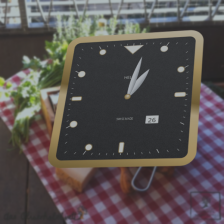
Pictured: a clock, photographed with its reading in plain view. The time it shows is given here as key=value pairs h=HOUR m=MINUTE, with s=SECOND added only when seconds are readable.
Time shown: h=1 m=2
